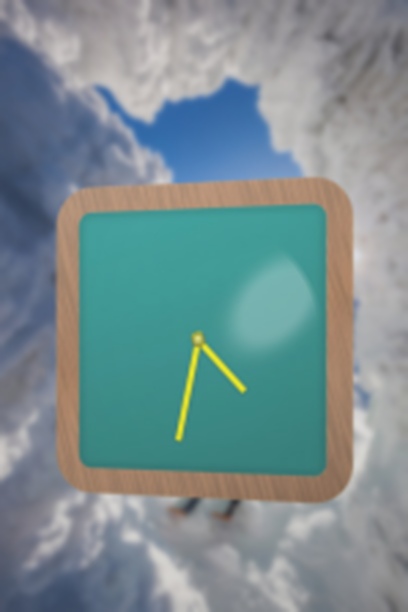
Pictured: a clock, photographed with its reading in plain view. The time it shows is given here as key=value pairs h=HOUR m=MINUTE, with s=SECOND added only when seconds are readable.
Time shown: h=4 m=32
